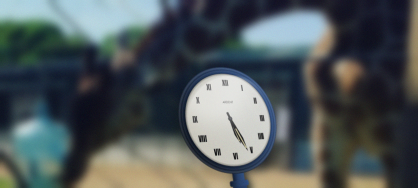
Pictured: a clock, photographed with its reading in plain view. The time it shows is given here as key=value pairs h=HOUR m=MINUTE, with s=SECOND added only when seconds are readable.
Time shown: h=5 m=26
